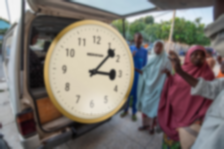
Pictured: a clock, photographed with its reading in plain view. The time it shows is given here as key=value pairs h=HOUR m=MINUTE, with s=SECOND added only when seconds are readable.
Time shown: h=3 m=7
